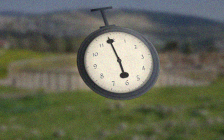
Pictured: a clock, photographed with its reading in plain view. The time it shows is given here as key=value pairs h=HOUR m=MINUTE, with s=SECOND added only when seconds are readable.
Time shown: h=5 m=59
